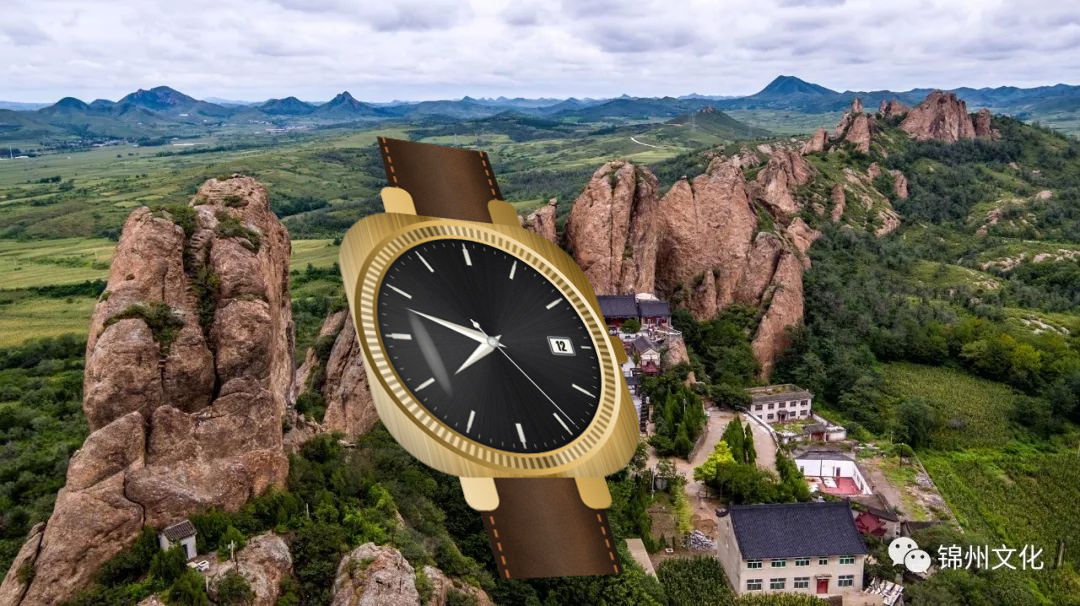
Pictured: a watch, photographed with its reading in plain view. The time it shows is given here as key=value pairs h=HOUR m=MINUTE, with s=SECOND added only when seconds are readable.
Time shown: h=7 m=48 s=24
